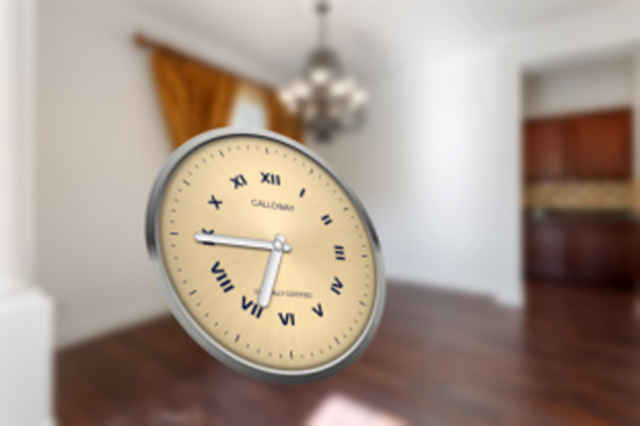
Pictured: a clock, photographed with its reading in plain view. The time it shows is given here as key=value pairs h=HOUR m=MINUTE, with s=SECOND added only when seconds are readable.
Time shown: h=6 m=45
